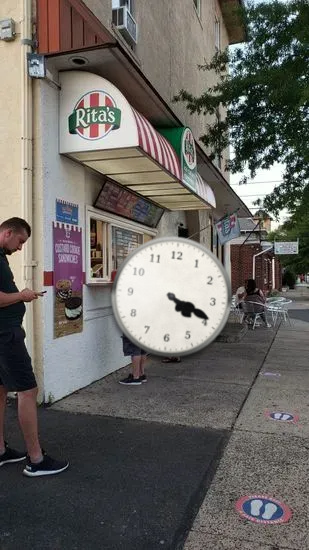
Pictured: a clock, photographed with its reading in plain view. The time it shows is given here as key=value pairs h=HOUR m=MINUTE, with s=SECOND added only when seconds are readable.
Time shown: h=4 m=19
